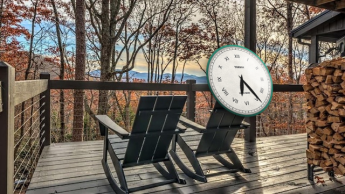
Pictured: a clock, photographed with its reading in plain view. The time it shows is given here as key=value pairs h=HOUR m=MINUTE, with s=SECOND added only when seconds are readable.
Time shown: h=6 m=24
